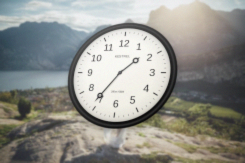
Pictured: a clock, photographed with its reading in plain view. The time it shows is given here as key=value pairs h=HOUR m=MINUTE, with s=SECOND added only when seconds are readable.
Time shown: h=1 m=36
